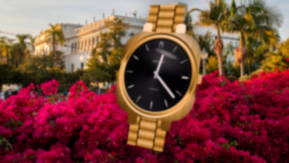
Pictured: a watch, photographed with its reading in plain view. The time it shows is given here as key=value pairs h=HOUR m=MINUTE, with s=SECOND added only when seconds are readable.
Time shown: h=12 m=22
